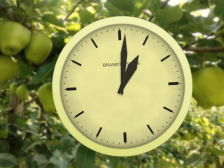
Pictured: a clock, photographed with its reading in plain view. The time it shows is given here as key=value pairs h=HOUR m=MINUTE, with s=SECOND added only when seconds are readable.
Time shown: h=1 m=1
